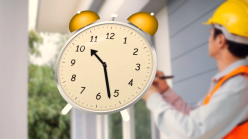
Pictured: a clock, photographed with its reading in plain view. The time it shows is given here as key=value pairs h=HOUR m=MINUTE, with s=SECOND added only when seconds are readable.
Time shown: h=10 m=27
